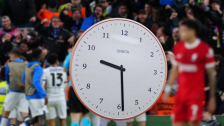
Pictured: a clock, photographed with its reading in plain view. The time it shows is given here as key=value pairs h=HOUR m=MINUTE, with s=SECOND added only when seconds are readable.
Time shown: h=9 m=29
